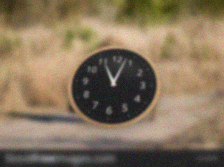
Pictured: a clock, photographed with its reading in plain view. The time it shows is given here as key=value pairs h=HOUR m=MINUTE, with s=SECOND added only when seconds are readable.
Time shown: h=11 m=3
